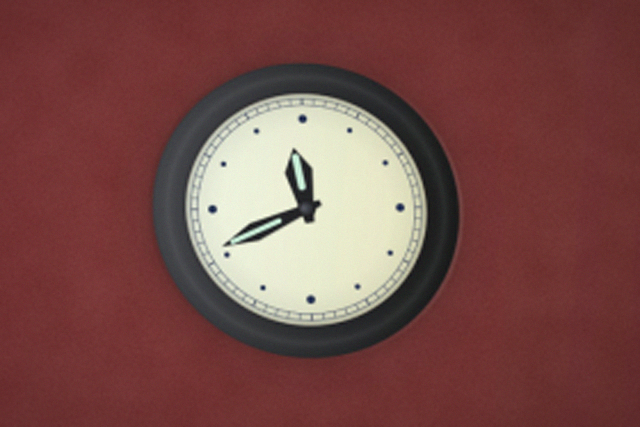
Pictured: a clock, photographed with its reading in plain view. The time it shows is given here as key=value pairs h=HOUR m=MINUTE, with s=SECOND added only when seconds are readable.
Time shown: h=11 m=41
